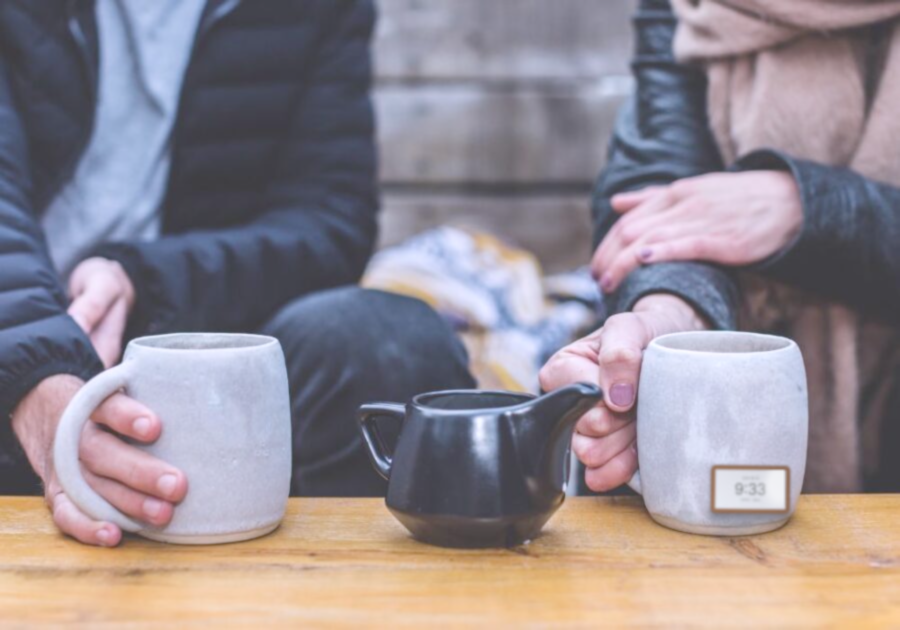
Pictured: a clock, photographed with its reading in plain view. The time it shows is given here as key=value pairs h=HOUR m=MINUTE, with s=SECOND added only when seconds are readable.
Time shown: h=9 m=33
